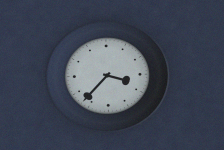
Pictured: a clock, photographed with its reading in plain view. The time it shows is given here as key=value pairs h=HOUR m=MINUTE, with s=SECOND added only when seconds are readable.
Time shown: h=3 m=37
